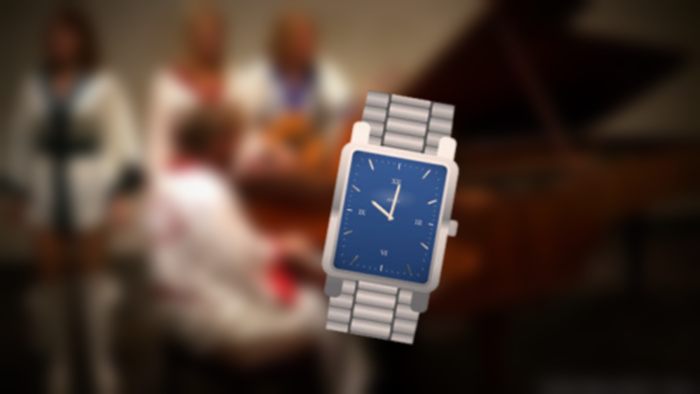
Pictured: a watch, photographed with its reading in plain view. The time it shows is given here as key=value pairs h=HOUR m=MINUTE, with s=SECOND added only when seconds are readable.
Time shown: h=10 m=1
